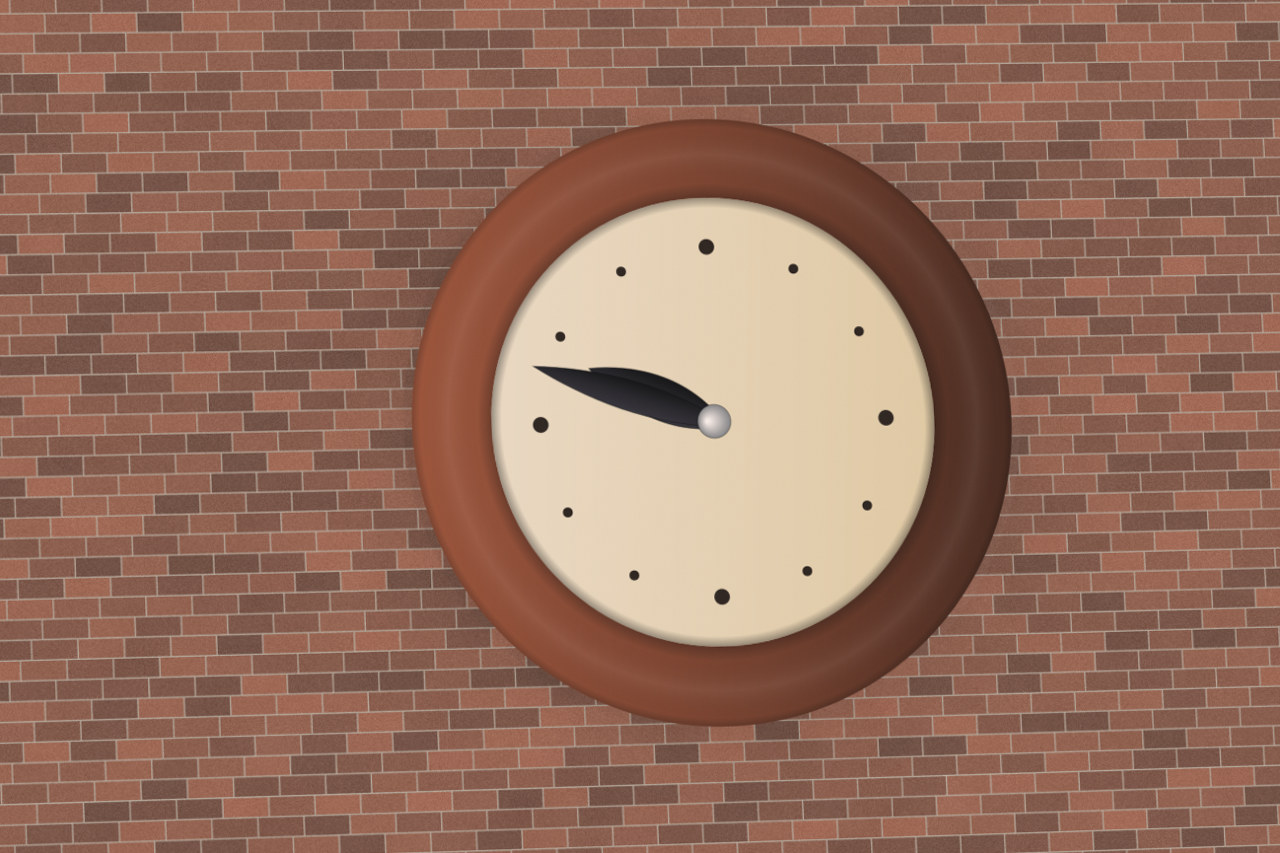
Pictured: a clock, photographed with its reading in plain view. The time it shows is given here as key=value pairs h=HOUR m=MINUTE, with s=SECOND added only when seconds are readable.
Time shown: h=9 m=48
